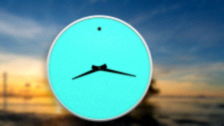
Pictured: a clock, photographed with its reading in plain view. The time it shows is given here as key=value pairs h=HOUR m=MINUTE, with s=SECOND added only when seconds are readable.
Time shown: h=8 m=17
